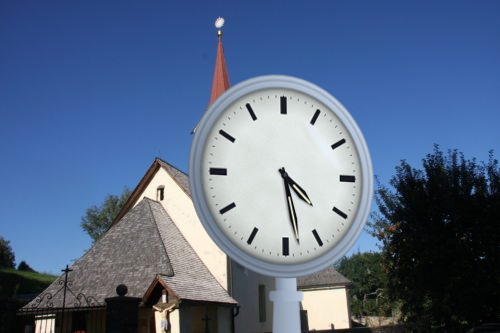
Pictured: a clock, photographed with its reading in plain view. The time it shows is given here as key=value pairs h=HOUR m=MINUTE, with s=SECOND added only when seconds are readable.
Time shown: h=4 m=28
